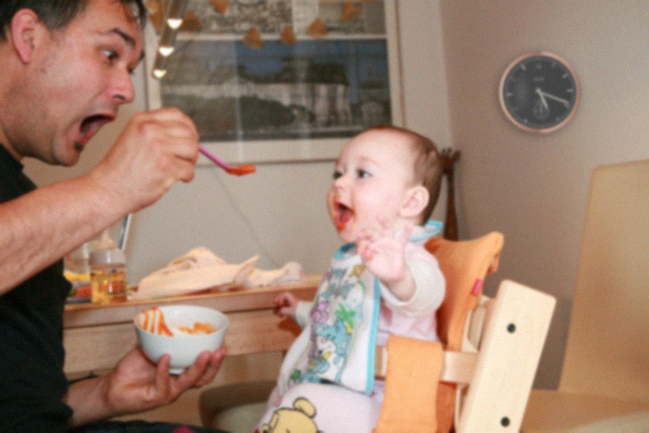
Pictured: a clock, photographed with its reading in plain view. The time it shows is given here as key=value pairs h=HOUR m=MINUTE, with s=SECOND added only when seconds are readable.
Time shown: h=5 m=19
